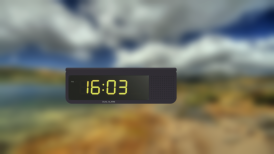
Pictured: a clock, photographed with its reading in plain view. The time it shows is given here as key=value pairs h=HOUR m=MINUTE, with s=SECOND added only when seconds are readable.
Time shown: h=16 m=3
